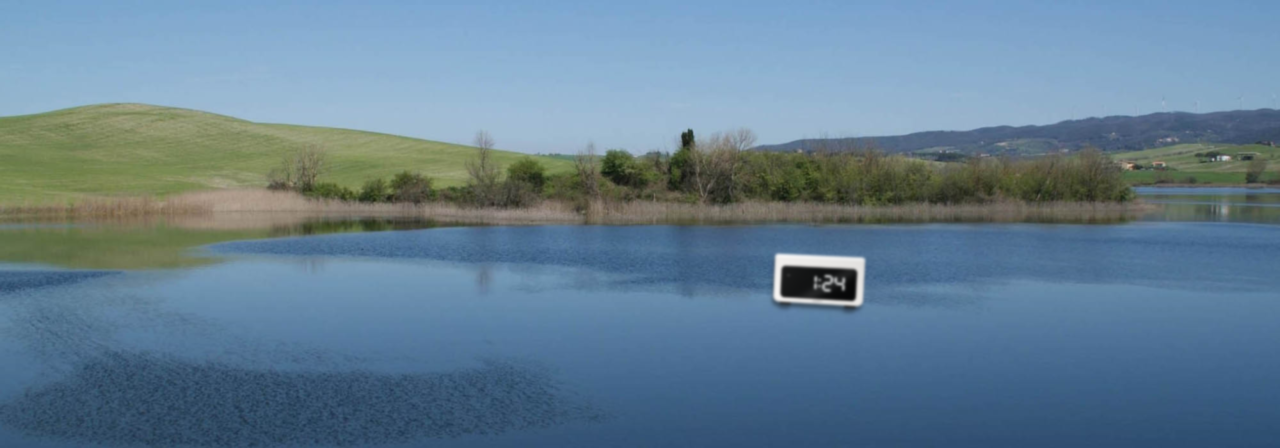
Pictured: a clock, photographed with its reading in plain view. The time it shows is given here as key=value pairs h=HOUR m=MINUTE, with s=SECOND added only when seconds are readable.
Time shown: h=1 m=24
